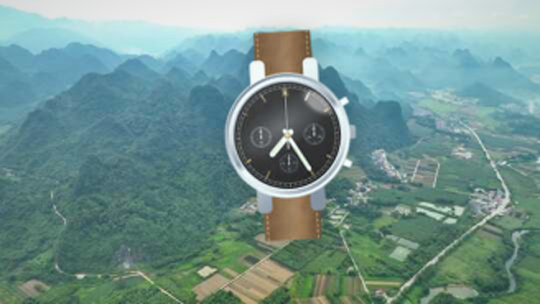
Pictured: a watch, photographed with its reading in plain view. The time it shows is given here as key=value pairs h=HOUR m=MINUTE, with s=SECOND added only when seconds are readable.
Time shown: h=7 m=25
